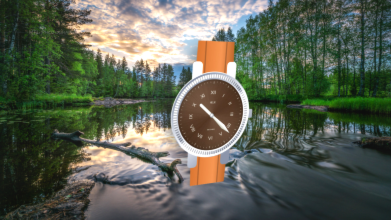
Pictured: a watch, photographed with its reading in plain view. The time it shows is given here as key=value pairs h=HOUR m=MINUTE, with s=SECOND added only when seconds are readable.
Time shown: h=10 m=22
